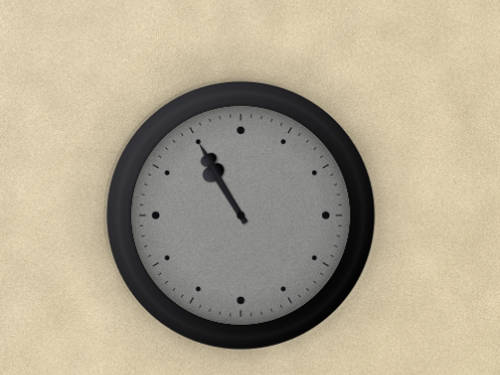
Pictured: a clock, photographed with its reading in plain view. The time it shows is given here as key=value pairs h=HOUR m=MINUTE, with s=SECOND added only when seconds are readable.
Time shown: h=10 m=55
